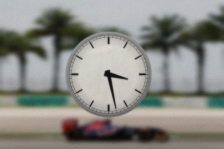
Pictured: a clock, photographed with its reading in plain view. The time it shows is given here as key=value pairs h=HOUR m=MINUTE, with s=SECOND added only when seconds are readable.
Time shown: h=3 m=28
